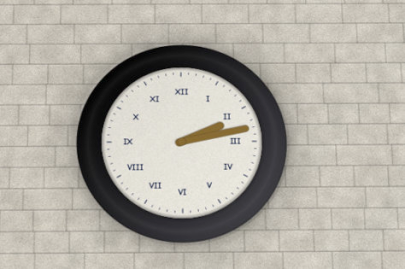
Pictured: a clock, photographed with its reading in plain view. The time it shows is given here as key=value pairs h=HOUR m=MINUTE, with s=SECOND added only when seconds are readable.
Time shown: h=2 m=13
